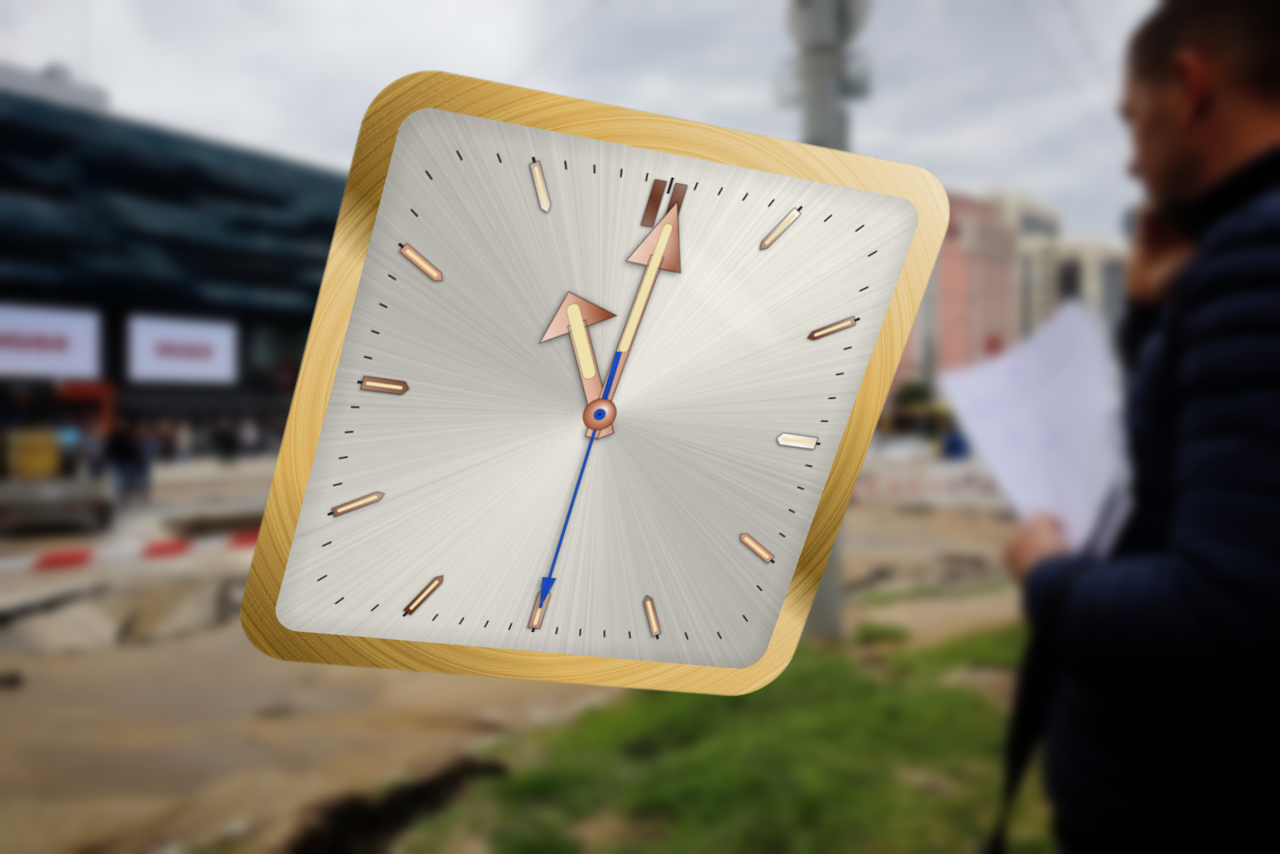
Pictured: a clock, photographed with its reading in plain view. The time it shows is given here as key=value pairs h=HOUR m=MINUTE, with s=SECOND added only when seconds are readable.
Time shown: h=11 m=0 s=30
